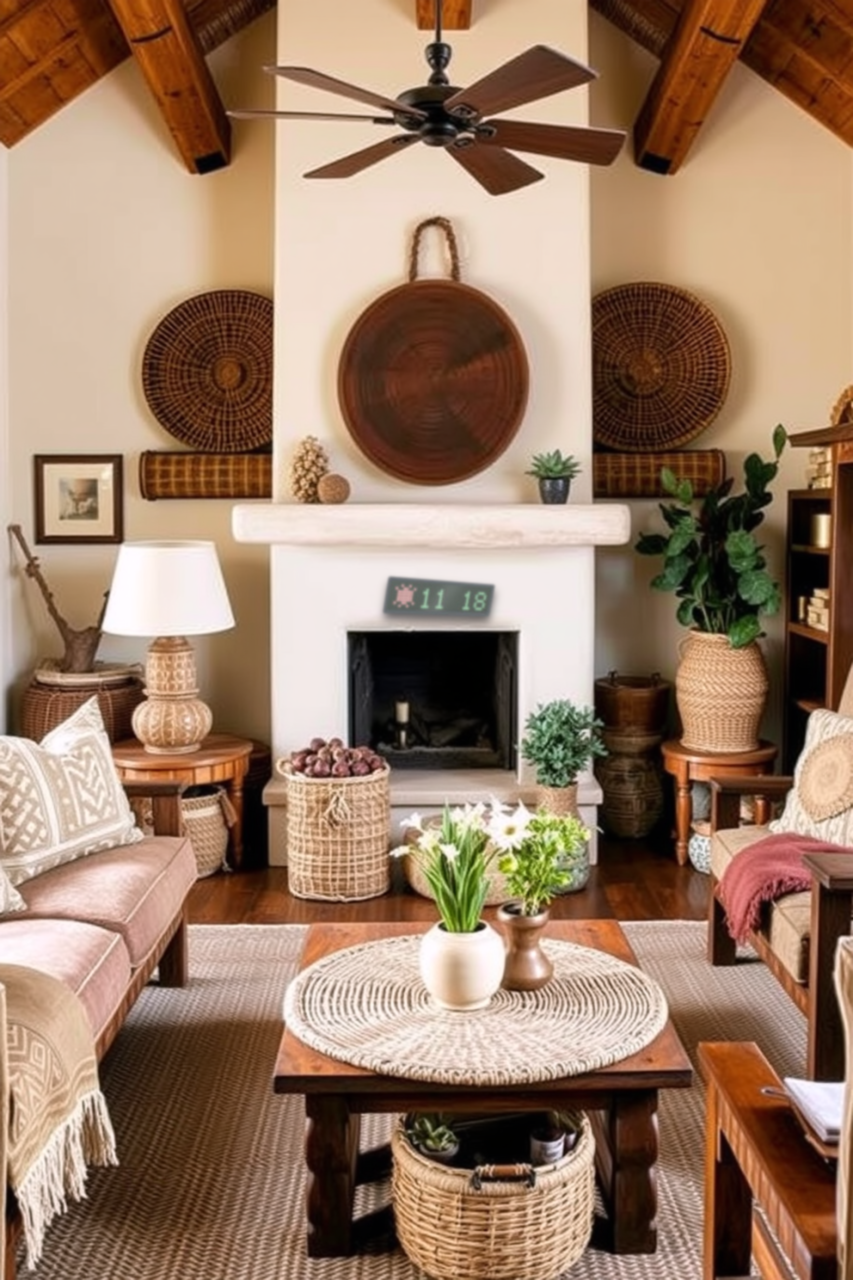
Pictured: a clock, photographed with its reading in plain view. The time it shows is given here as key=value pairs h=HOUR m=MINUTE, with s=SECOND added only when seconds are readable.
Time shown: h=11 m=18
